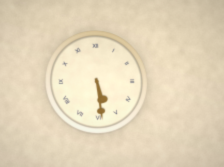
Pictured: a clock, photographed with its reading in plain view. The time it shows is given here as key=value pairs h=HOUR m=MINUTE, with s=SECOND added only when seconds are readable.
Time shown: h=5 m=29
